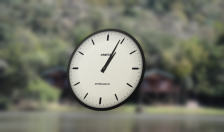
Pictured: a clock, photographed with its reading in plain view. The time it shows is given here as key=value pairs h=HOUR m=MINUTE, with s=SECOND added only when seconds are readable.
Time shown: h=1 m=4
